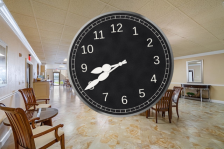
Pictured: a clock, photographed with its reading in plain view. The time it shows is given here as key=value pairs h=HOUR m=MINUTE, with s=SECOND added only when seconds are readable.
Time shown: h=8 m=40
